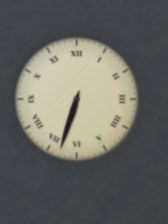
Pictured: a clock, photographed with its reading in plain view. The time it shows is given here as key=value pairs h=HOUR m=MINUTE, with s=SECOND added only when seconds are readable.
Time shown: h=6 m=33
